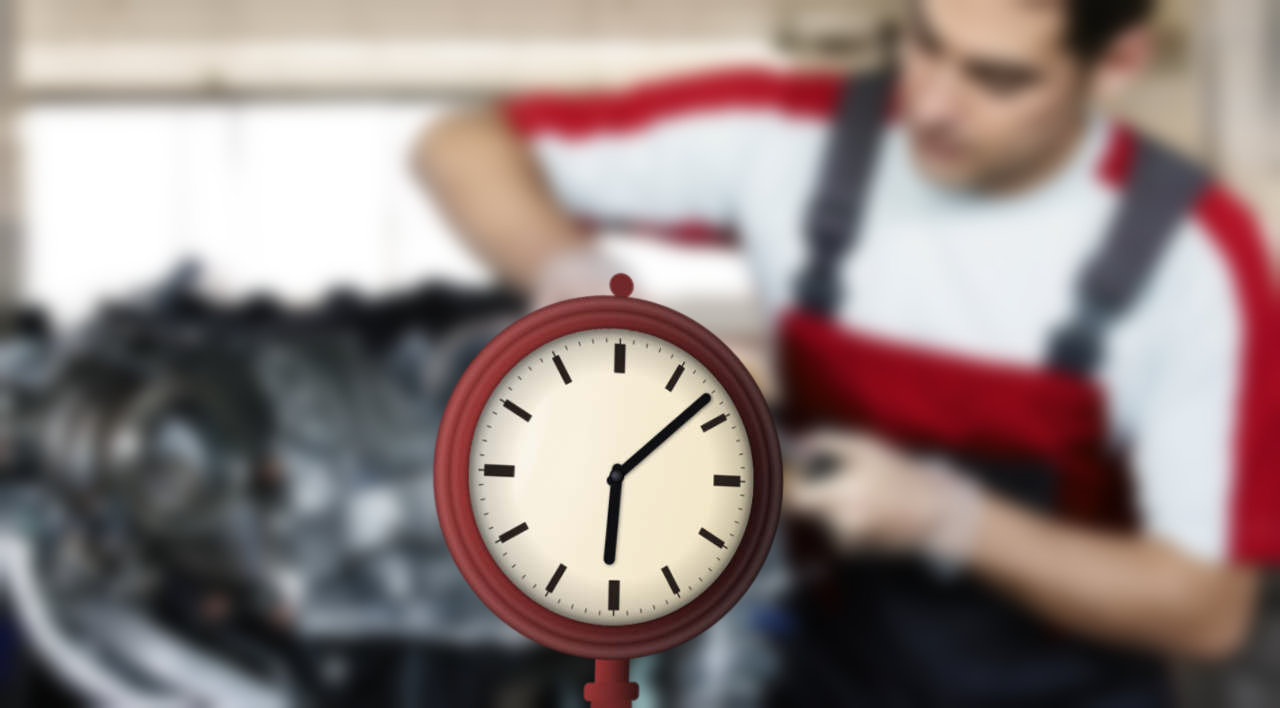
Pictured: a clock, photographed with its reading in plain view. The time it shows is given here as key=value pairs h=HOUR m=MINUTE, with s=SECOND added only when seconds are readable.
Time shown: h=6 m=8
